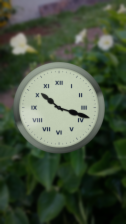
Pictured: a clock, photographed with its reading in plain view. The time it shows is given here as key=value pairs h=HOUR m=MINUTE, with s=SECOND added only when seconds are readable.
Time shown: h=10 m=18
